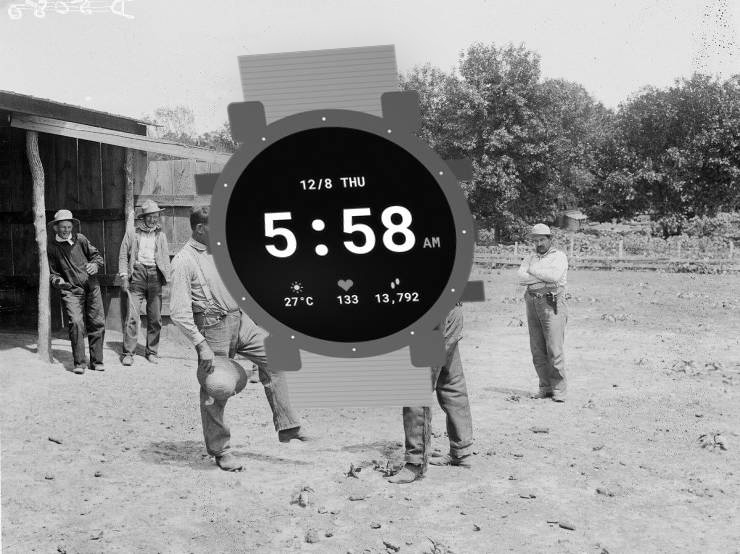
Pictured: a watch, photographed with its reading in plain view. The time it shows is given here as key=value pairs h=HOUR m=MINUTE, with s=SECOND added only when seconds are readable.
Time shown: h=5 m=58
